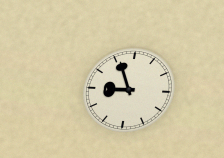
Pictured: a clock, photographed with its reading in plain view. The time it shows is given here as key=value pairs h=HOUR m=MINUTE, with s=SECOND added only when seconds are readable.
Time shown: h=8 m=56
